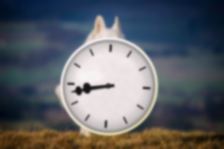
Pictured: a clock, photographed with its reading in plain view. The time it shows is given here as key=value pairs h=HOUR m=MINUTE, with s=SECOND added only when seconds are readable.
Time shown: h=8 m=43
